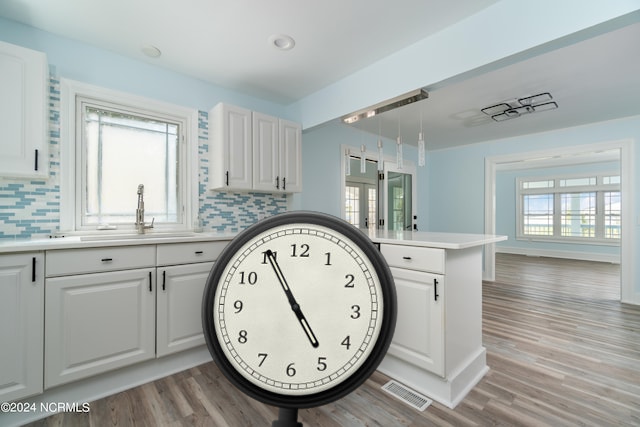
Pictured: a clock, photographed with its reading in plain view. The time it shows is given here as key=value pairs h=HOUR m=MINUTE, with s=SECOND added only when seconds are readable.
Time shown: h=4 m=55
